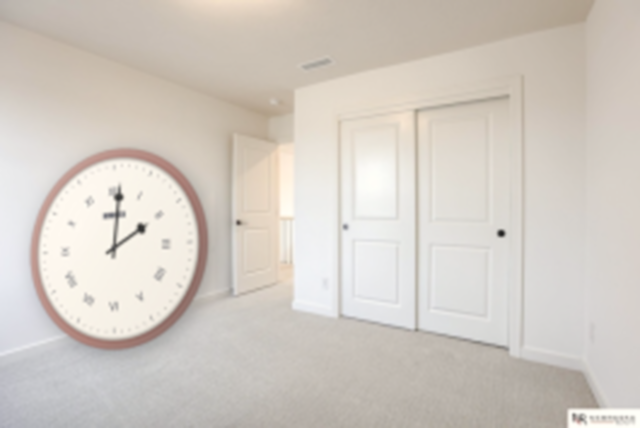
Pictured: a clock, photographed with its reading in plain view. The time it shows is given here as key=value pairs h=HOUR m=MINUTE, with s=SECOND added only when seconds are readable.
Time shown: h=2 m=1
